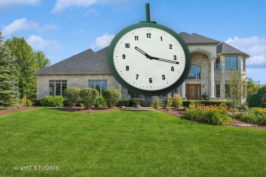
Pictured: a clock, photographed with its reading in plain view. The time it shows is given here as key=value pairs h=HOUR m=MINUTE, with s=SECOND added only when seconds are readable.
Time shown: h=10 m=17
